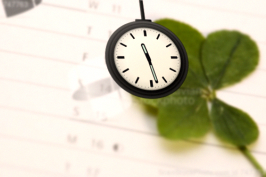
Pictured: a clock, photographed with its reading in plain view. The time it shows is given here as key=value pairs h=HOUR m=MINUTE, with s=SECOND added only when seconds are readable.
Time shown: h=11 m=28
